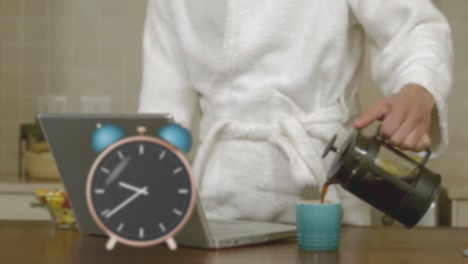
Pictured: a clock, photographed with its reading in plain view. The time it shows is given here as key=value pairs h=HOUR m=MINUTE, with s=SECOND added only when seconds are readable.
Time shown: h=9 m=39
